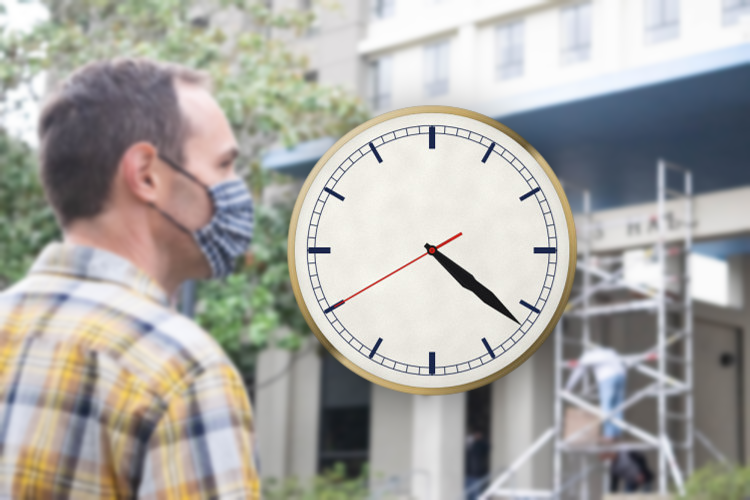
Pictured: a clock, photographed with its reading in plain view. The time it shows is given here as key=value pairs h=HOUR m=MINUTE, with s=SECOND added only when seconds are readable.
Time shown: h=4 m=21 s=40
